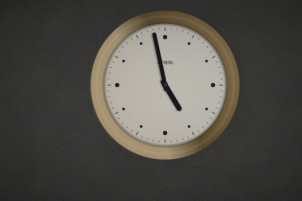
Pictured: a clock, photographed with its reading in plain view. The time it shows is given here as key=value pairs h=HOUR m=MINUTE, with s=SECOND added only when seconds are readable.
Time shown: h=4 m=58
